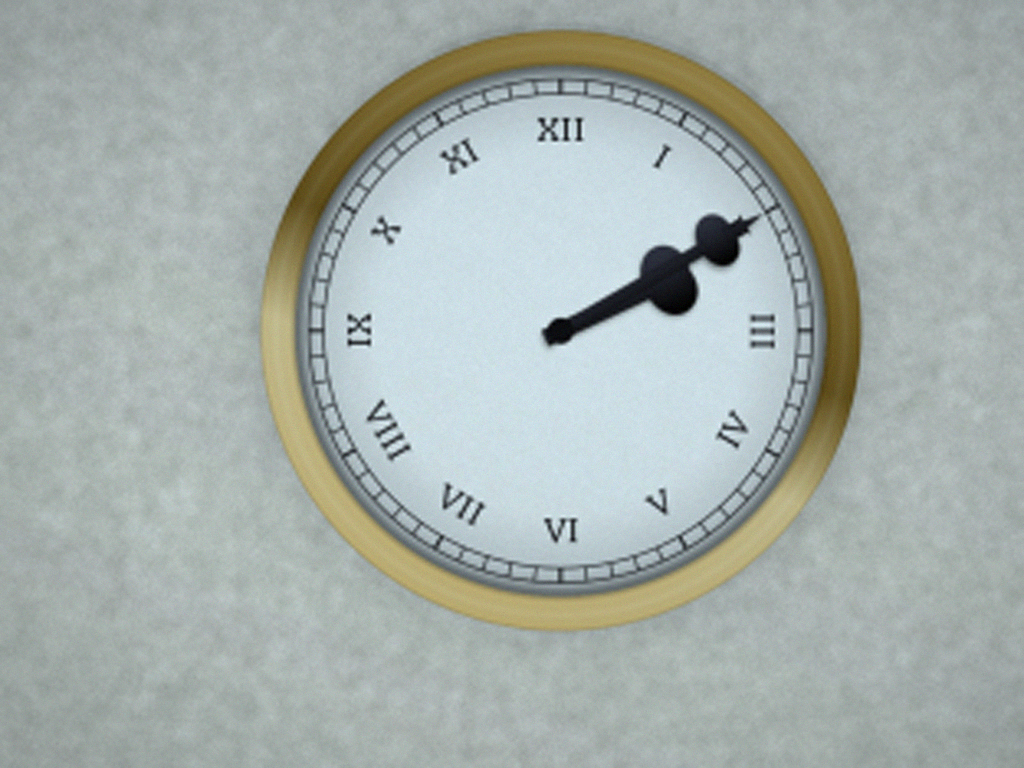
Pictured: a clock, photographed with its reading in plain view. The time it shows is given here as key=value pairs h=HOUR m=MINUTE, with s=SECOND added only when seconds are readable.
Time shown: h=2 m=10
